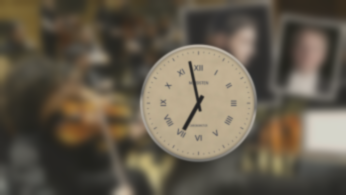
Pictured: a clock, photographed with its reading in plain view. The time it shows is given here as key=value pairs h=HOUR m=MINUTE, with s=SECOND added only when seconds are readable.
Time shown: h=6 m=58
